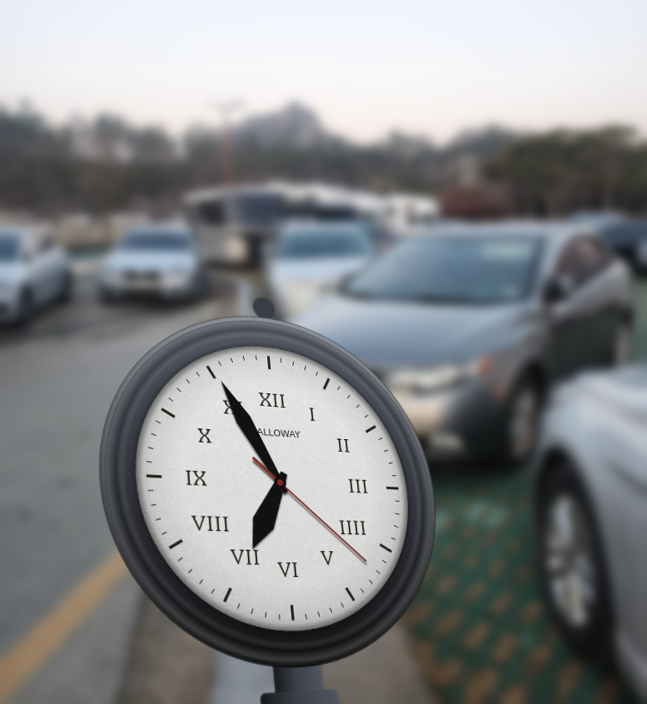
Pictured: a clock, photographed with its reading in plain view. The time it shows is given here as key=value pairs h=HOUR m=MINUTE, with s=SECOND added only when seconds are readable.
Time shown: h=6 m=55 s=22
